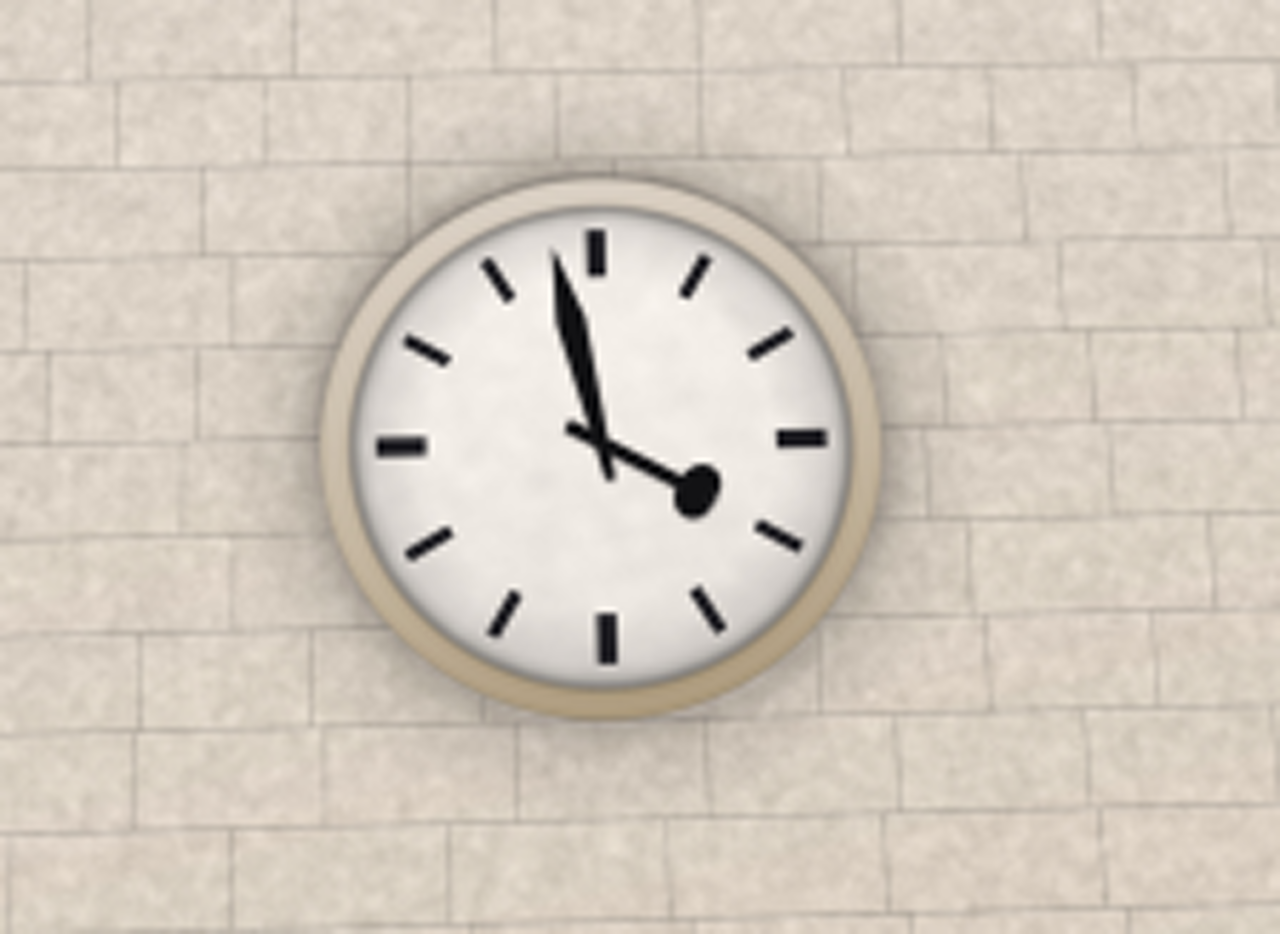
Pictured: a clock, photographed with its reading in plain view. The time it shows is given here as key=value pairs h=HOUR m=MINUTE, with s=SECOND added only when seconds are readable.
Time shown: h=3 m=58
